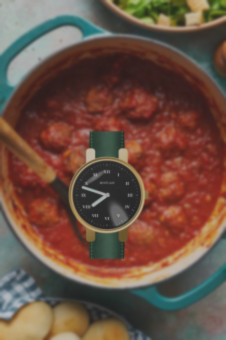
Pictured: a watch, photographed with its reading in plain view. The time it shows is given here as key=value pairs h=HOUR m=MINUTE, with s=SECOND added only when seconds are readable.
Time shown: h=7 m=48
